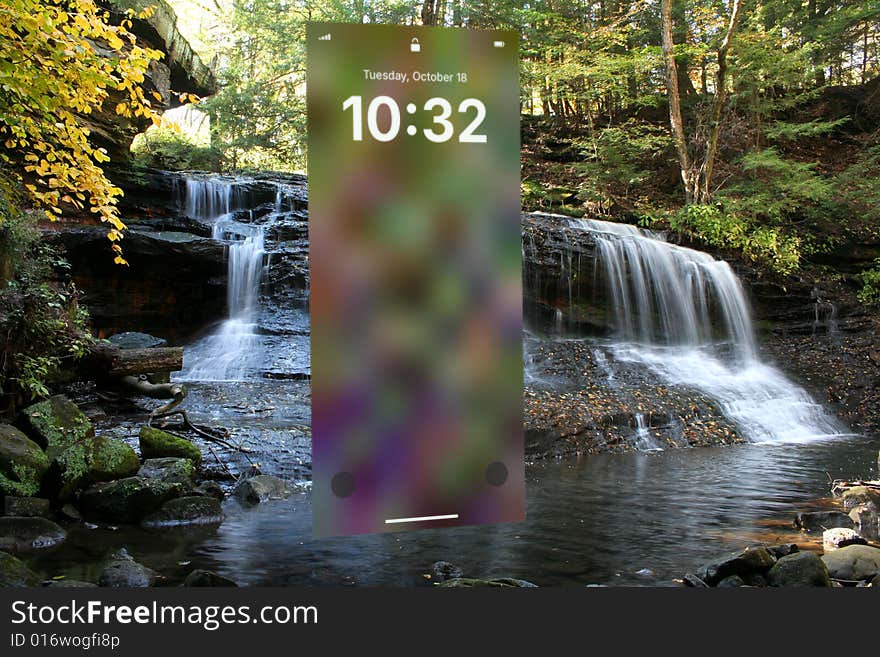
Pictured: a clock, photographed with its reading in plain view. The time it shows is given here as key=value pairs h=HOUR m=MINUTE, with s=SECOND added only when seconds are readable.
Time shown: h=10 m=32
